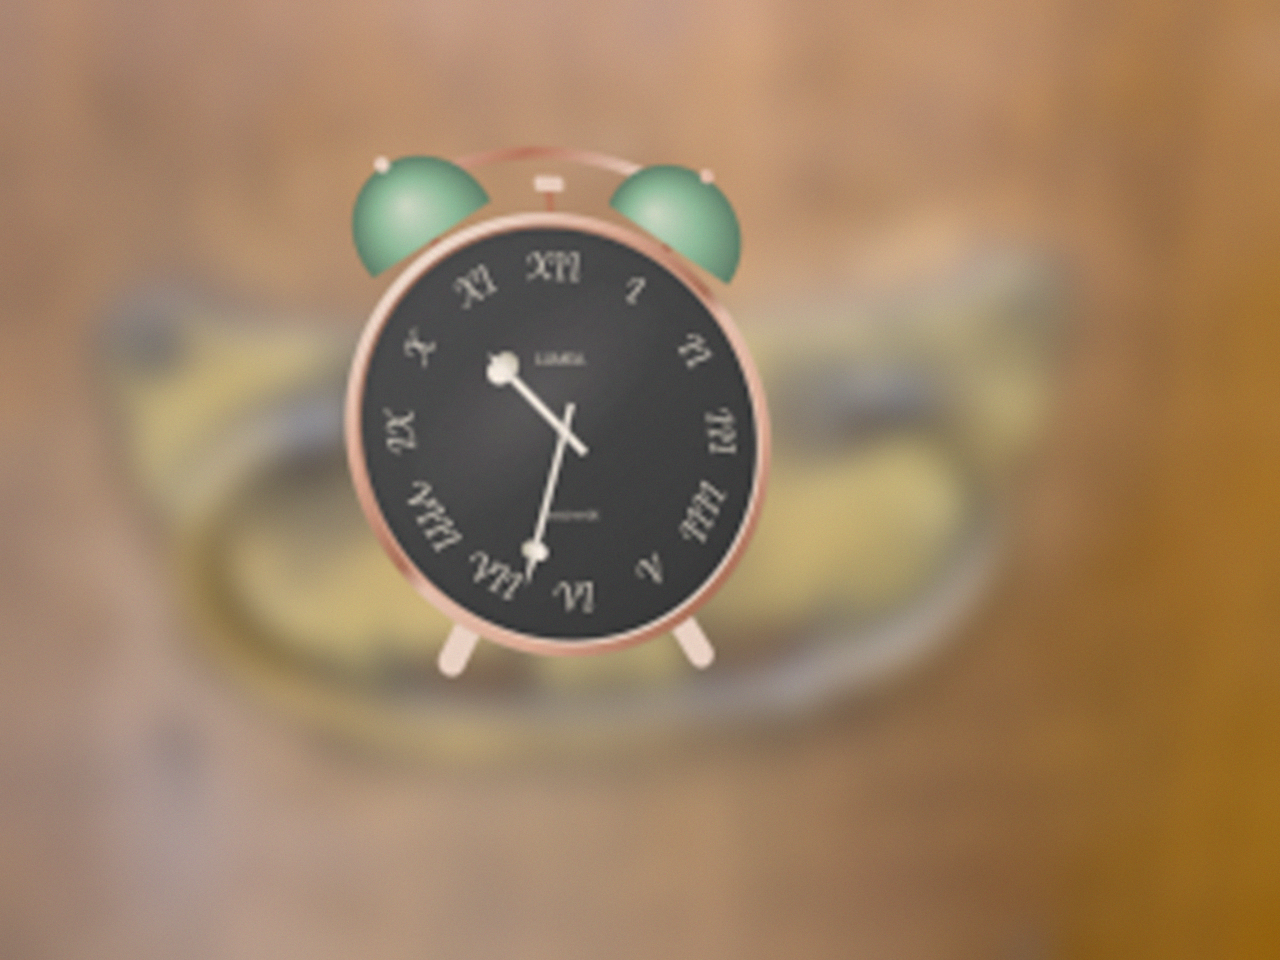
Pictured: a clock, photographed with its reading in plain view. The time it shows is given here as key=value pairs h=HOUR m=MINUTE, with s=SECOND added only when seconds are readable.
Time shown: h=10 m=33
